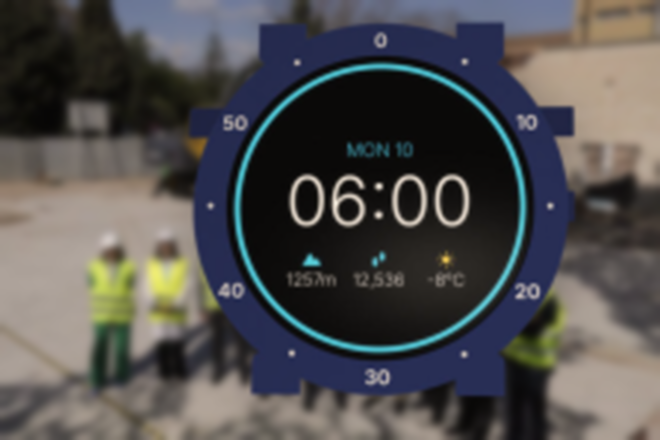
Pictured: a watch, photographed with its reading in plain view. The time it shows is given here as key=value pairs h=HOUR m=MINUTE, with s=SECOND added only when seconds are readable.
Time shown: h=6 m=0
